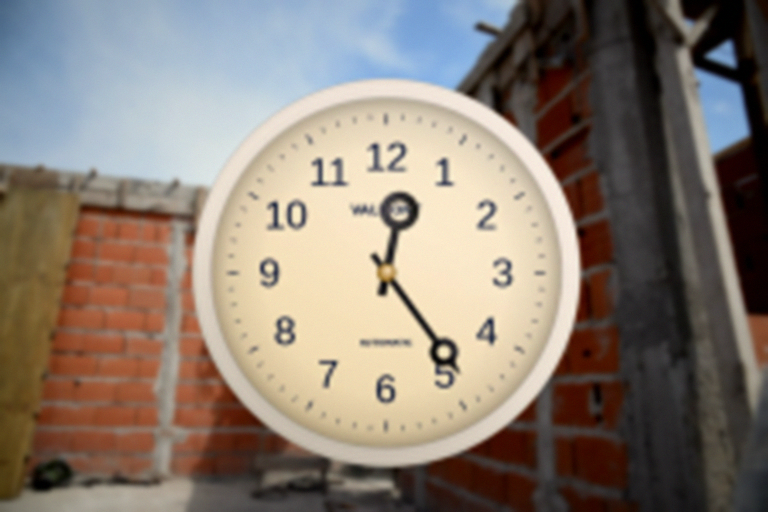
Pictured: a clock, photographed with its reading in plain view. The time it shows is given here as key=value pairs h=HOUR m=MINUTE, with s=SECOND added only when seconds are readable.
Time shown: h=12 m=24
